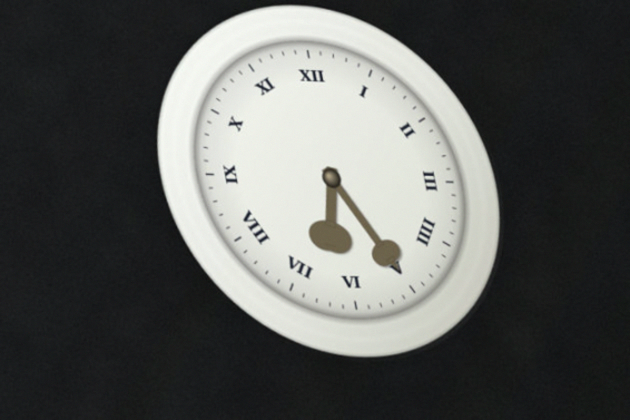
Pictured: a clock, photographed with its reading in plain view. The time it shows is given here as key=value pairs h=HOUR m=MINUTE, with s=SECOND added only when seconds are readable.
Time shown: h=6 m=25
